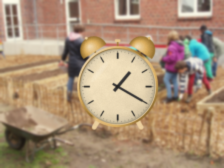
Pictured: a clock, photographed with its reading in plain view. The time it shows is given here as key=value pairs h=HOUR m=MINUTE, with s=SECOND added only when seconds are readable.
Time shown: h=1 m=20
